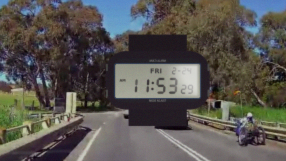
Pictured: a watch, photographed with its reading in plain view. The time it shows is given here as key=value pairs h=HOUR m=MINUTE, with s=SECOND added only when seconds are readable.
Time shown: h=11 m=53 s=29
